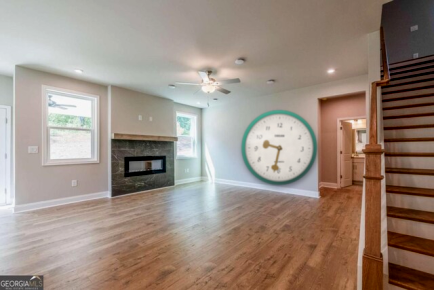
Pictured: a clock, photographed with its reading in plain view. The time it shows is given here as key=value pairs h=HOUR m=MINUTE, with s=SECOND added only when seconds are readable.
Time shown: h=9 m=32
